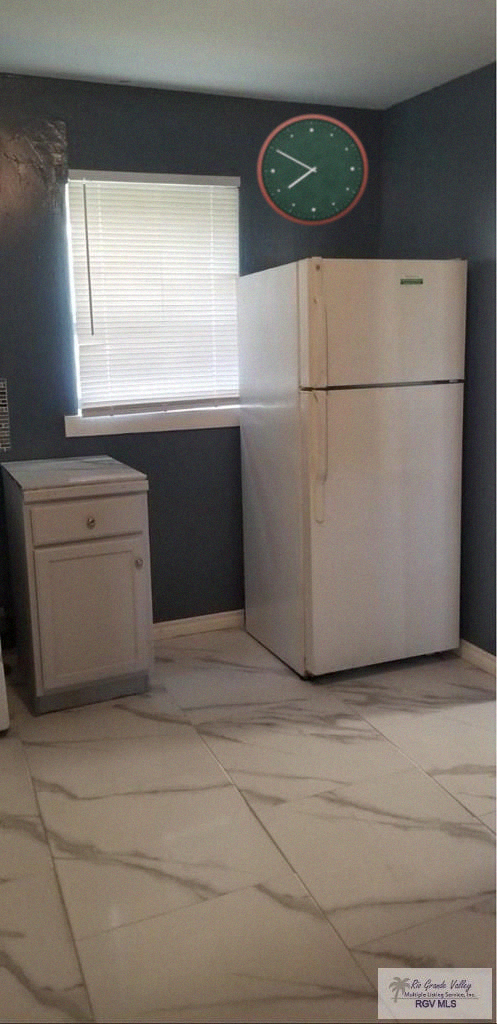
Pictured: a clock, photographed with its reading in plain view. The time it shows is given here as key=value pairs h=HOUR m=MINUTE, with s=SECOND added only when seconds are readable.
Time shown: h=7 m=50
